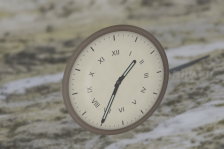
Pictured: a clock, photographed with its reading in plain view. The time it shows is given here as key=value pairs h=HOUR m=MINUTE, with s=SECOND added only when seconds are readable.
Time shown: h=1 m=35
